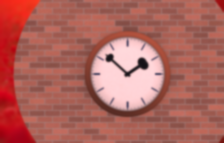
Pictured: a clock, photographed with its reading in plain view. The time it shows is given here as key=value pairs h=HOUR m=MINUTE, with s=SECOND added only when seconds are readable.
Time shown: h=1 m=52
